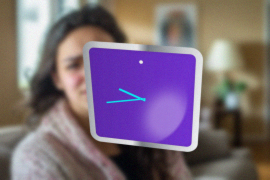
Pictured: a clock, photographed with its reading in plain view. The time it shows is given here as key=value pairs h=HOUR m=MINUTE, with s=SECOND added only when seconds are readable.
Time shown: h=9 m=43
